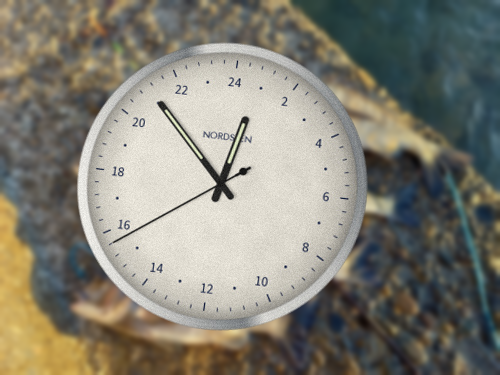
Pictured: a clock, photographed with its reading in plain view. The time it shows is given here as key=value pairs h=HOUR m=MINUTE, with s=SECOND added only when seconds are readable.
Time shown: h=0 m=52 s=39
